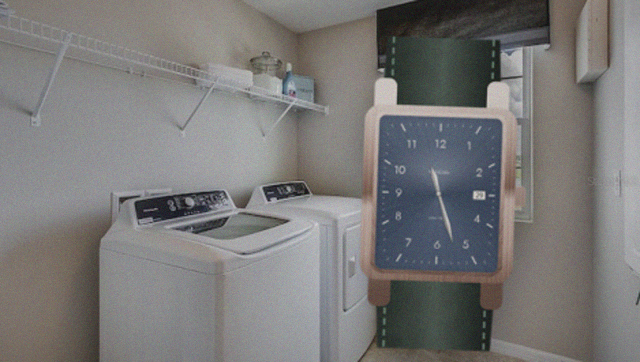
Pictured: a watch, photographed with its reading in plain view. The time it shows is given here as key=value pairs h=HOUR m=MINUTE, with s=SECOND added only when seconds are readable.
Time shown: h=11 m=27
